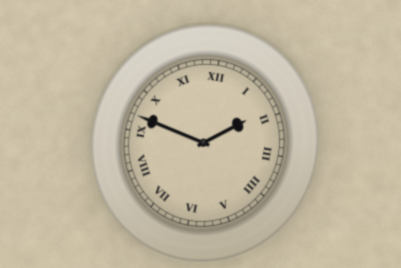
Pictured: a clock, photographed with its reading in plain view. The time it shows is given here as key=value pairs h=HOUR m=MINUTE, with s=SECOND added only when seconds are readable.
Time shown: h=1 m=47
